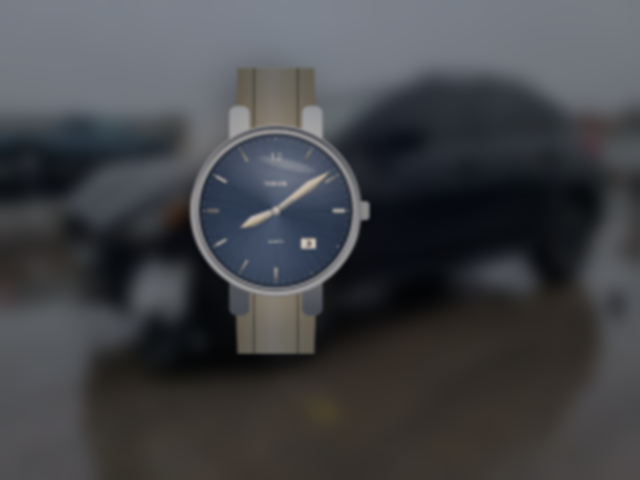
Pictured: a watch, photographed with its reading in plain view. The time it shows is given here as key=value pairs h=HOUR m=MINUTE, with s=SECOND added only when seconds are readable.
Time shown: h=8 m=9
